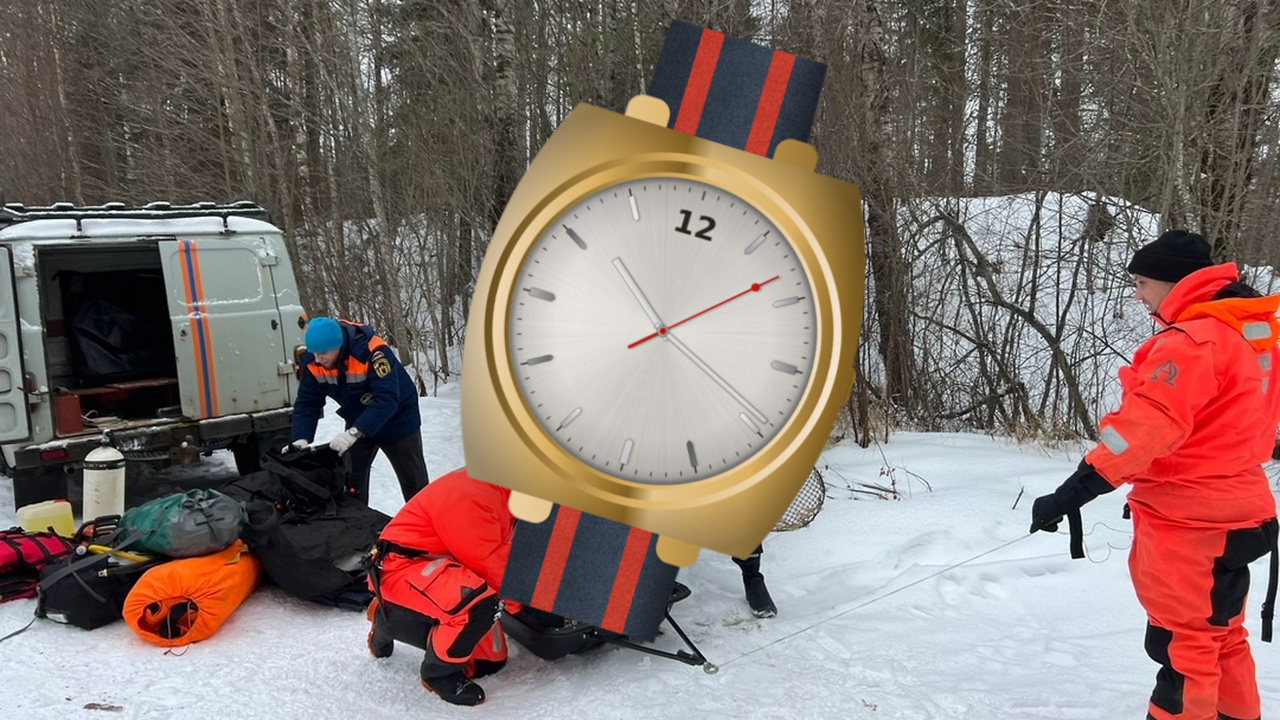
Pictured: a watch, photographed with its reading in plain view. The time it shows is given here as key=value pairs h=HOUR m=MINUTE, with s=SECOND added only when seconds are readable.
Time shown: h=10 m=19 s=8
